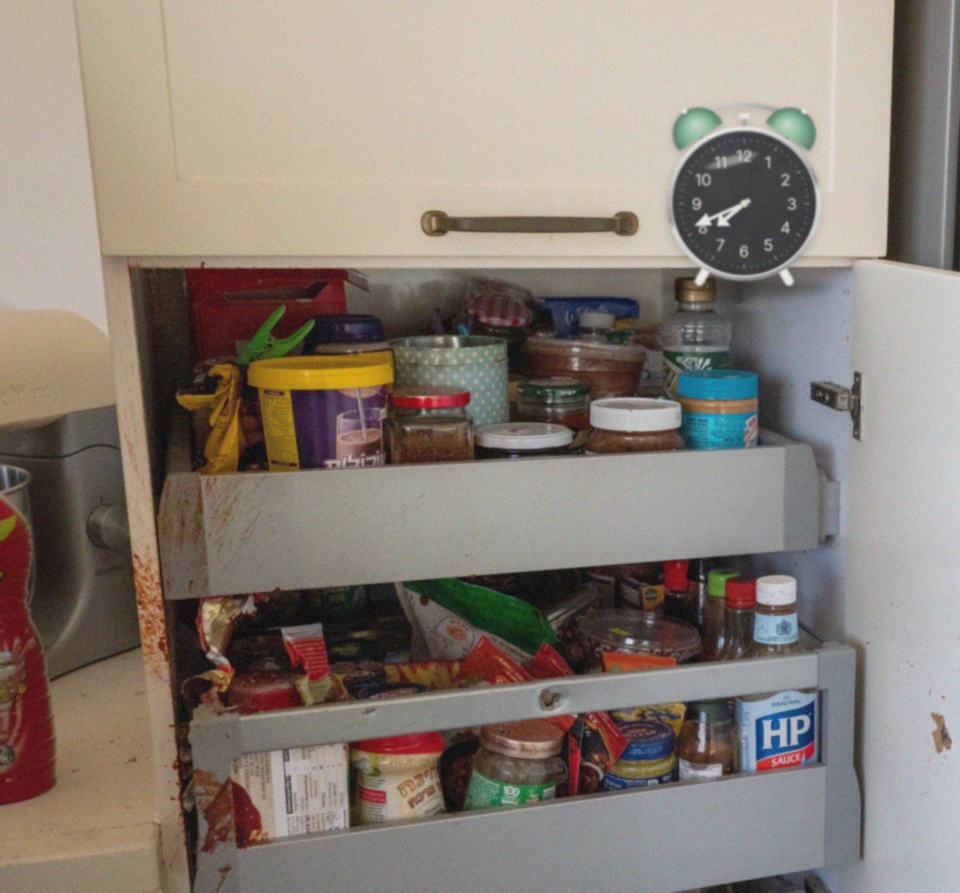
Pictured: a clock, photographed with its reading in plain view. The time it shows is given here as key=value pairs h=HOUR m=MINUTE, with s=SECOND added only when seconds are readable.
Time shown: h=7 m=41
